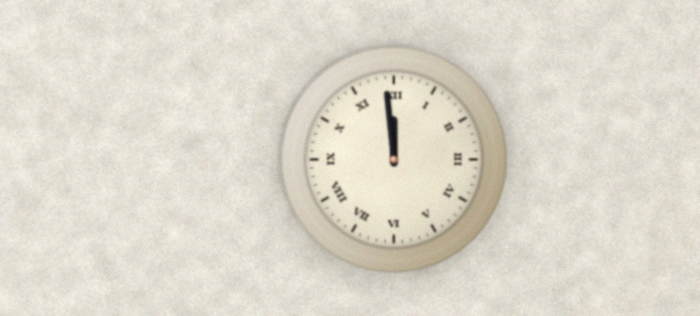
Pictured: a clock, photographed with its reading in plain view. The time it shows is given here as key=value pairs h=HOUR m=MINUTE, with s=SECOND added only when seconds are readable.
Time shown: h=11 m=59
